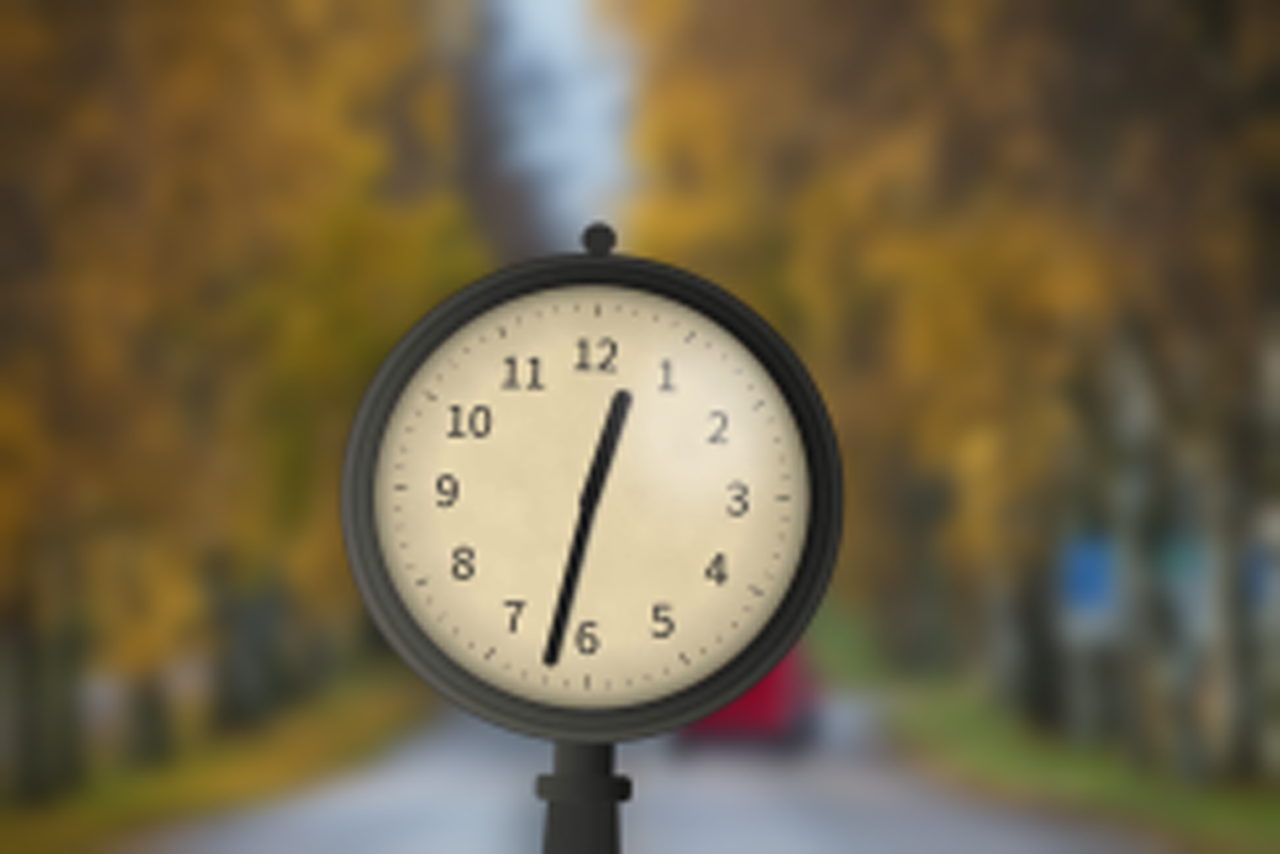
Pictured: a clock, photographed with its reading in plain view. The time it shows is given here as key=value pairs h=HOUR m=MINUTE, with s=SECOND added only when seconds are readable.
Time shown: h=12 m=32
